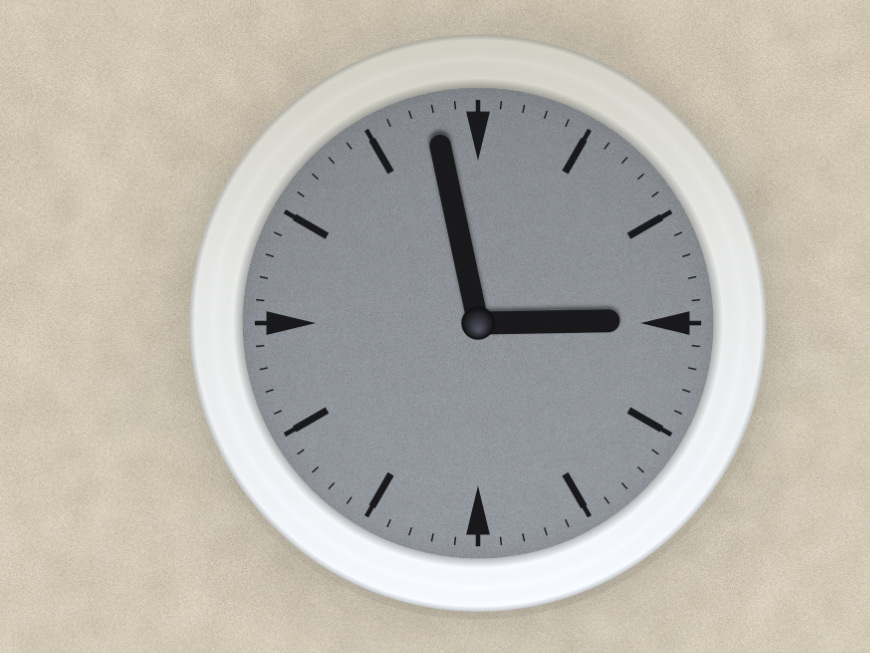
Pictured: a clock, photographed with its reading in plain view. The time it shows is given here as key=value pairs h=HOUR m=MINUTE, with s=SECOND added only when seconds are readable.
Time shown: h=2 m=58
